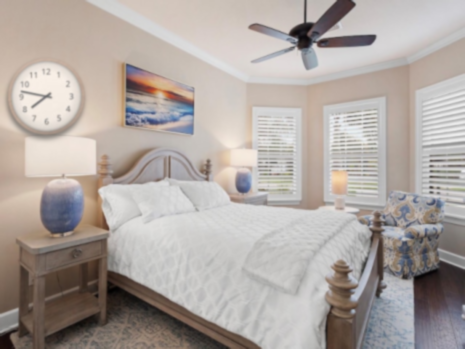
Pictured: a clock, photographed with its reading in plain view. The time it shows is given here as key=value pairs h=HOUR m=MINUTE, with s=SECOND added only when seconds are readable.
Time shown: h=7 m=47
